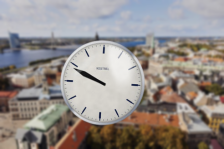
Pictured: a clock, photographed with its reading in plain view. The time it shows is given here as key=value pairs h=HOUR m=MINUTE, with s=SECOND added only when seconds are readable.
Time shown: h=9 m=49
